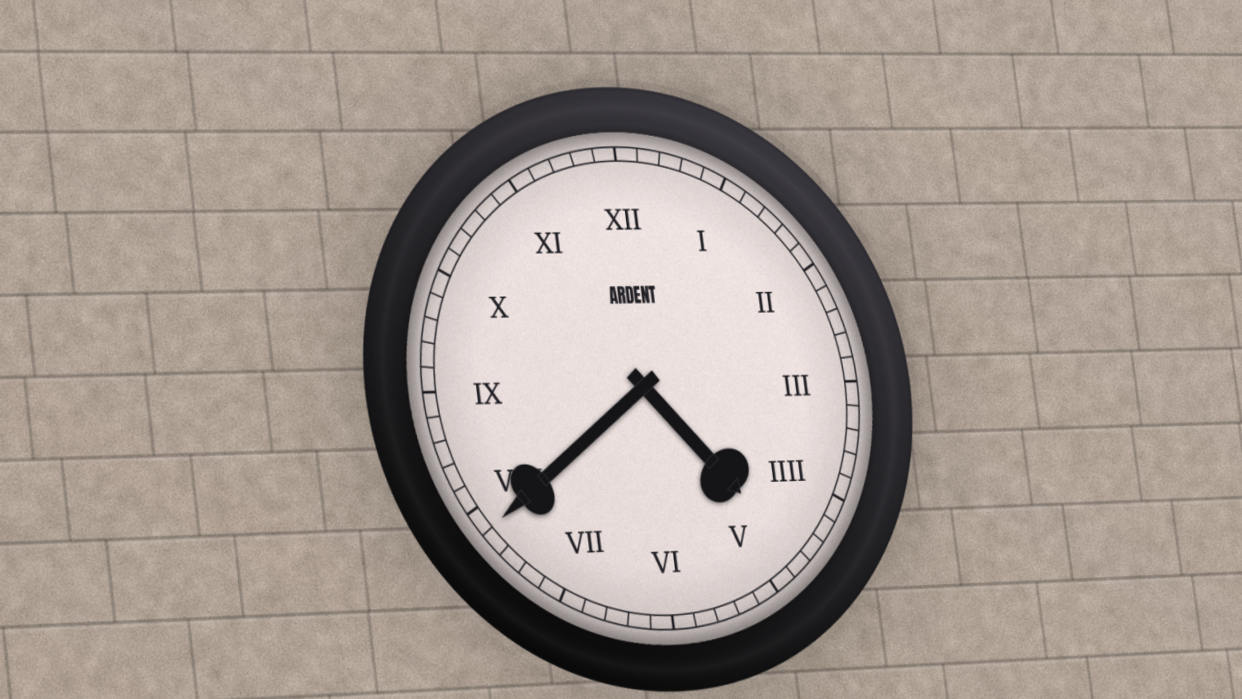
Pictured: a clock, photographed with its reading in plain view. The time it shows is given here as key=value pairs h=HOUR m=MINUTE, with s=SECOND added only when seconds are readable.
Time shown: h=4 m=39
